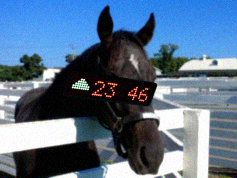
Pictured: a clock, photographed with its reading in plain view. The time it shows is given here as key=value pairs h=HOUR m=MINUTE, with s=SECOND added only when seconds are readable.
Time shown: h=23 m=46
